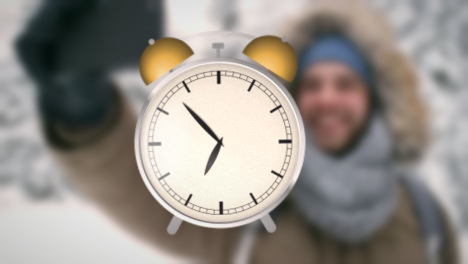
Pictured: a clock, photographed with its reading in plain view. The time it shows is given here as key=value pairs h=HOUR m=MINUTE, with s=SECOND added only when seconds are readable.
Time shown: h=6 m=53
